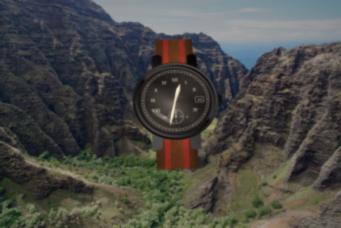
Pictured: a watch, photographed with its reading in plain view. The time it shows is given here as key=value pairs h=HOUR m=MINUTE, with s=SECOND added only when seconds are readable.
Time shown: h=12 m=32
